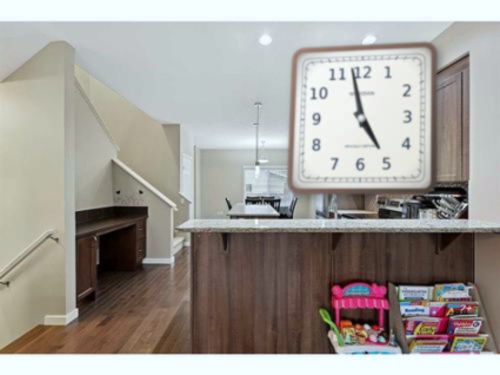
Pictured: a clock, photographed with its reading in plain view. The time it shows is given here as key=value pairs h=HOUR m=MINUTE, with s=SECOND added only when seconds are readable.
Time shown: h=4 m=58
